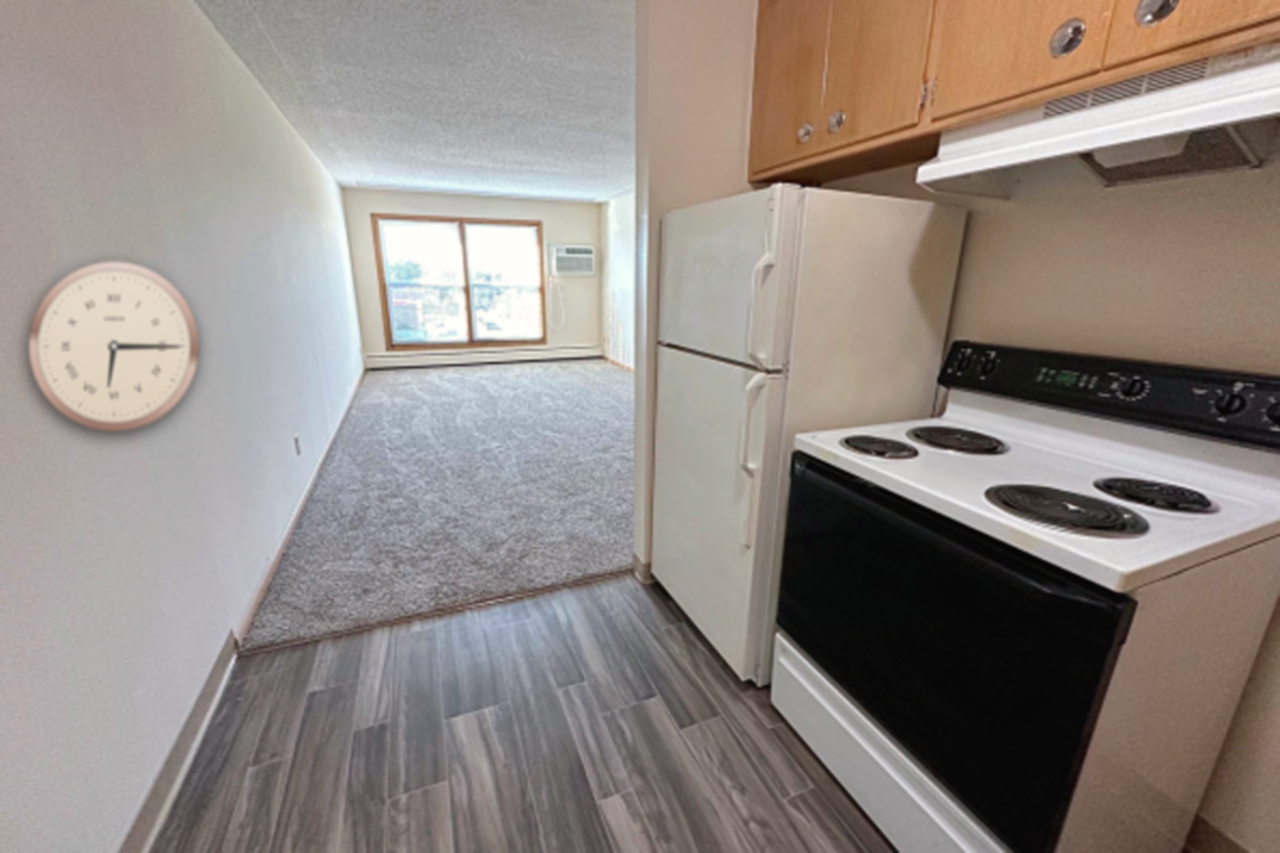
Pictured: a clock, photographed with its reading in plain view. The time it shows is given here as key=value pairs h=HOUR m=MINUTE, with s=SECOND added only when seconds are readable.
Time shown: h=6 m=15
